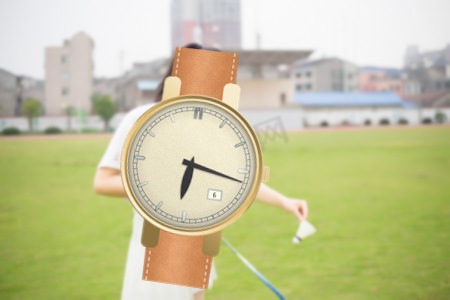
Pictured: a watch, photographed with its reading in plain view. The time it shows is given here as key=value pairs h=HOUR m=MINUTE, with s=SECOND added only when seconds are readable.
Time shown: h=6 m=17
